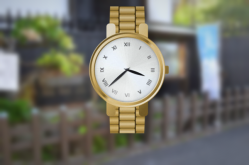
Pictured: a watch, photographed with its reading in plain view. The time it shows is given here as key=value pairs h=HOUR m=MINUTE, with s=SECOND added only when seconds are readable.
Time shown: h=3 m=38
